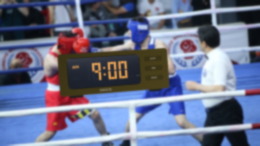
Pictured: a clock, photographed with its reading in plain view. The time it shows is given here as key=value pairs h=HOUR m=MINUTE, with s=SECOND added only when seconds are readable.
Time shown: h=9 m=0
